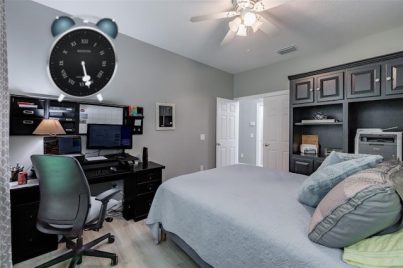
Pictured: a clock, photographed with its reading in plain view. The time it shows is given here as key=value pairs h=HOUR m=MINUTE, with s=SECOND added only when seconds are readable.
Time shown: h=5 m=27
